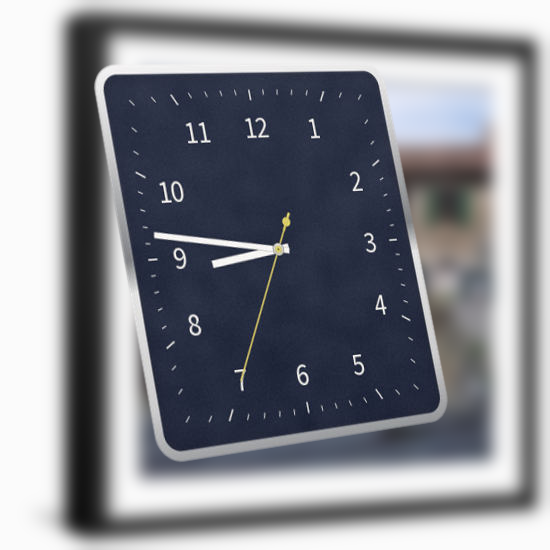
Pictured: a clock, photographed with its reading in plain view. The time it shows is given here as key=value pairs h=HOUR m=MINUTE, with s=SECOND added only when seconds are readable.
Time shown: h=8 m=46 s=35
